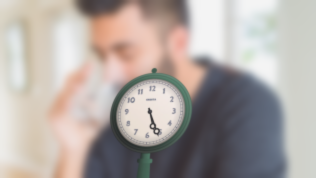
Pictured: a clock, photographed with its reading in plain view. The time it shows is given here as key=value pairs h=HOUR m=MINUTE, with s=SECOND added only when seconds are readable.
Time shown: h=5 m=26
